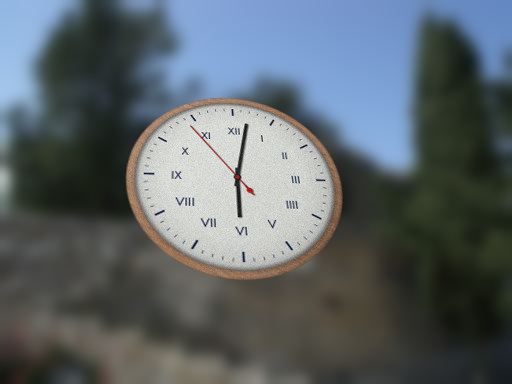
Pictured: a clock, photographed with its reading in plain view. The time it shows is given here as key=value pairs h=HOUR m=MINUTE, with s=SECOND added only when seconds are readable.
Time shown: h=6 m=1 s=54
